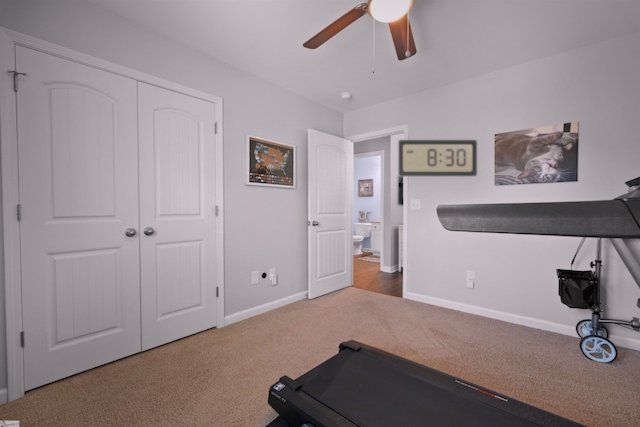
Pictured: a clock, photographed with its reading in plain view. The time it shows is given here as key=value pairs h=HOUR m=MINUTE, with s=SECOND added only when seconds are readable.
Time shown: h=8 m=30
